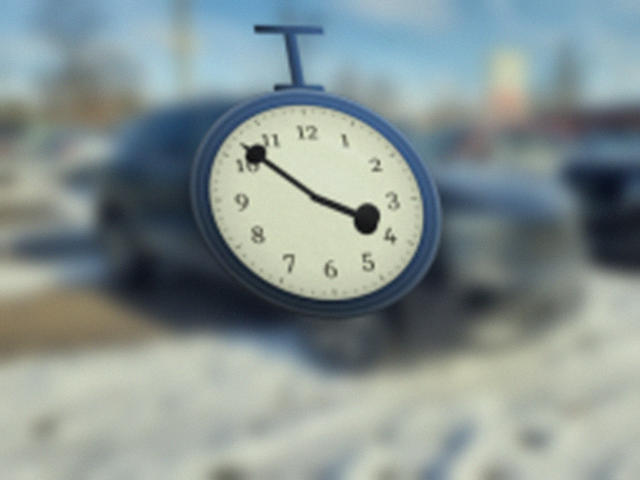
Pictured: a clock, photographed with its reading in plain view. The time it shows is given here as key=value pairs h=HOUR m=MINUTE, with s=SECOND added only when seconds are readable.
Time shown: h=3 m=52
